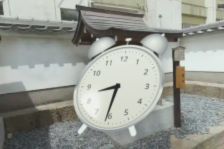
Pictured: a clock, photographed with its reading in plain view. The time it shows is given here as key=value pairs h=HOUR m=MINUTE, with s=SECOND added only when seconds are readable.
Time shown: h=8 m=31
